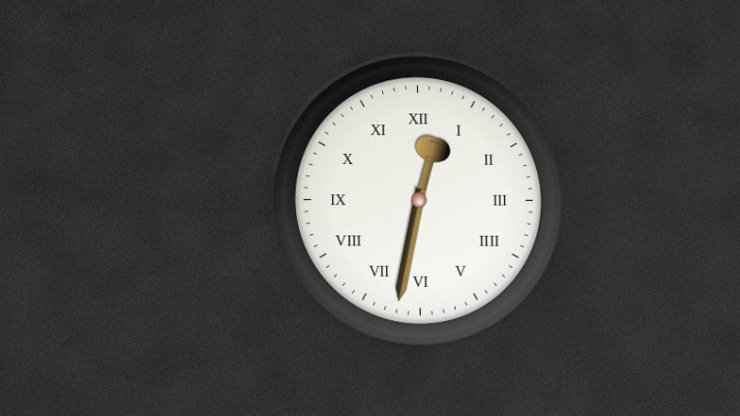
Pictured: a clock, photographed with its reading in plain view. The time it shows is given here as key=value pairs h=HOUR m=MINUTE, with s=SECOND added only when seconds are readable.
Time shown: h=12 m=32
